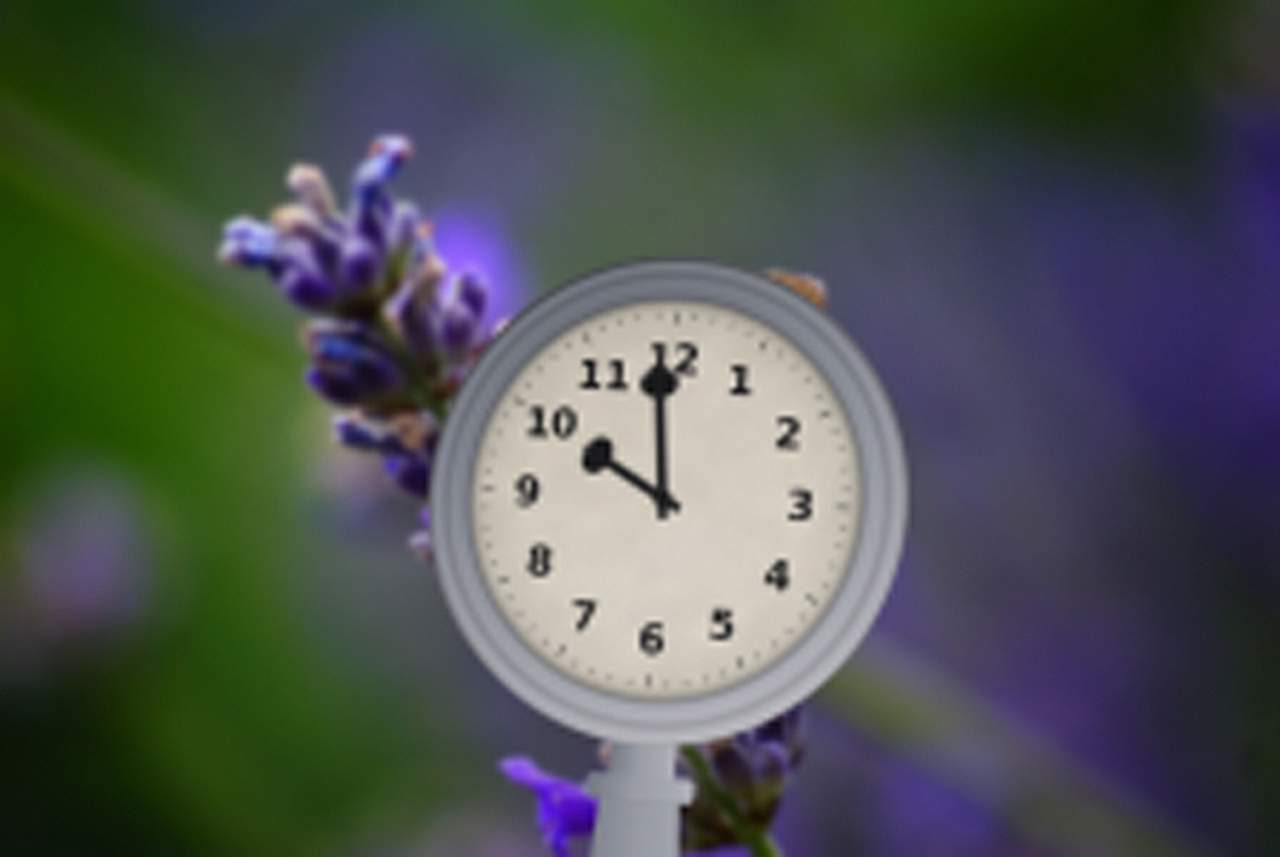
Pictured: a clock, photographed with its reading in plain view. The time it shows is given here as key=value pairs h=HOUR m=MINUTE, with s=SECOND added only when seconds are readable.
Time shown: h=9 m=59
